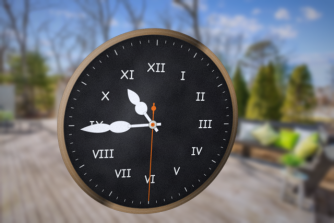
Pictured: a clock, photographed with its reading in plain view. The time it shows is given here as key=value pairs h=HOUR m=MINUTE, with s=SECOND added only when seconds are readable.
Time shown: h=10 m=44 s=30
